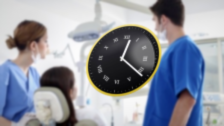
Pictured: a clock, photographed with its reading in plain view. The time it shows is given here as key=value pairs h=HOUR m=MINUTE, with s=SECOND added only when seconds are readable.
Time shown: h=12 m=21
